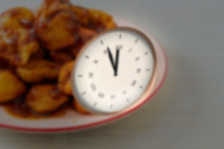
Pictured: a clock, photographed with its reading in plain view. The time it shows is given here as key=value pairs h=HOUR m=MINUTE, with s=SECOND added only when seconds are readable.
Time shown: h=11 m=56
